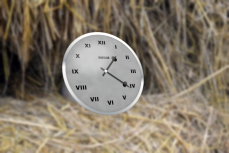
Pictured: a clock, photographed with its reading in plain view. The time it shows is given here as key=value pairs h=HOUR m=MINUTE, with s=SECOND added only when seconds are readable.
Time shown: h=1 m=21
